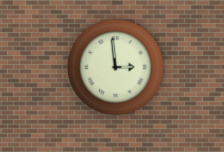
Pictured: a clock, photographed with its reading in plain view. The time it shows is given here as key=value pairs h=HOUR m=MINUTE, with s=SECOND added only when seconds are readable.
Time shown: h=2 m=59
